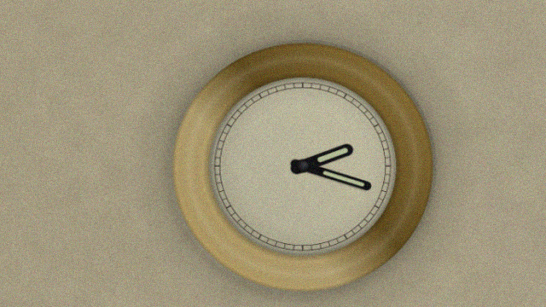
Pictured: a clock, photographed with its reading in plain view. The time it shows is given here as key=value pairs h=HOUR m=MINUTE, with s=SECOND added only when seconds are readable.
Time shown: h=2 m=18
